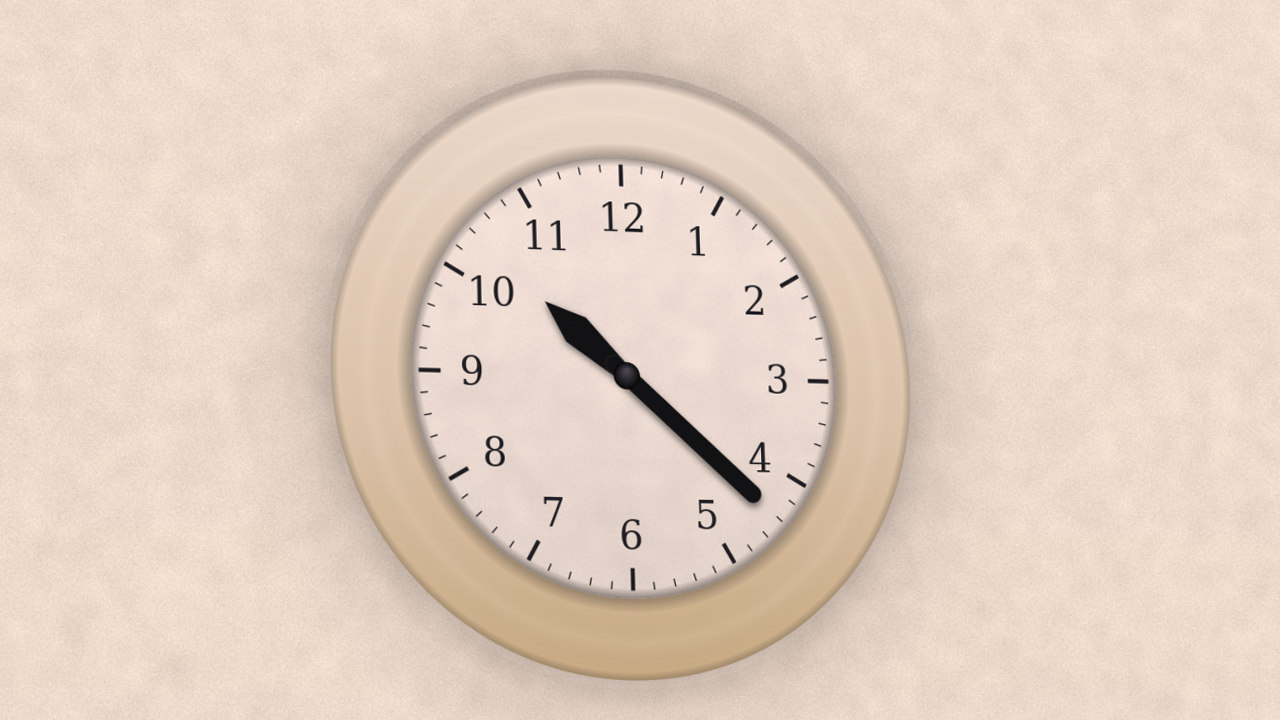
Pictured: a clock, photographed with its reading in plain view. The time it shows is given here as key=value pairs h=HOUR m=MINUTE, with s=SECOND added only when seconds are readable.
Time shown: h=10 m=22
